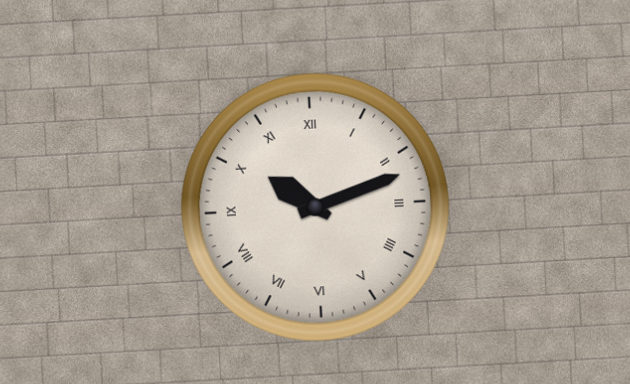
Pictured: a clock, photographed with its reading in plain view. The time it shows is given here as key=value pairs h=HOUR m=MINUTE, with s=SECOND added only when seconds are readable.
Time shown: h=10 m=12
